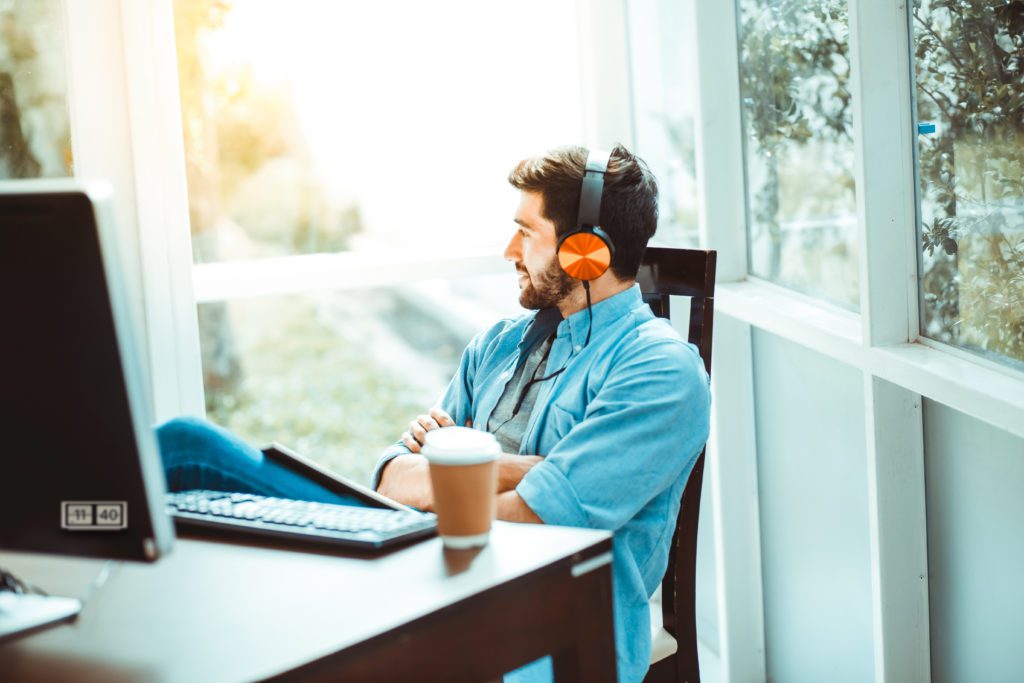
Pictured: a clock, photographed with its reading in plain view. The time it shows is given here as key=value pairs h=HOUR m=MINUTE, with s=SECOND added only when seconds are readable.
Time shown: h=11 m=40
